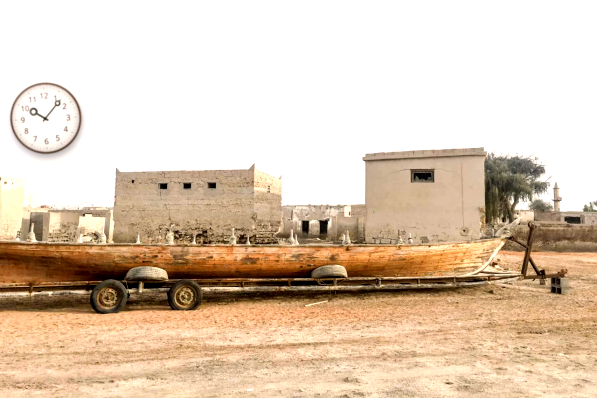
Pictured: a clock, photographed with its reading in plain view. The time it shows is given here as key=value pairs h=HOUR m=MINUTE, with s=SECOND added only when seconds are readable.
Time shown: h=10 m=7
